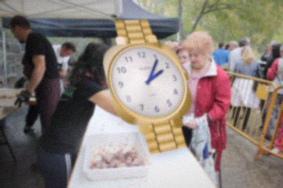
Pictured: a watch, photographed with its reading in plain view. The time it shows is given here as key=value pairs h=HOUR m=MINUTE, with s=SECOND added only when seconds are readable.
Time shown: h=2 m=6
